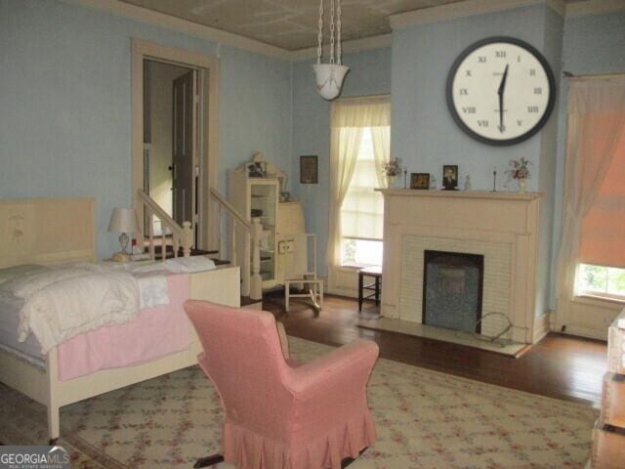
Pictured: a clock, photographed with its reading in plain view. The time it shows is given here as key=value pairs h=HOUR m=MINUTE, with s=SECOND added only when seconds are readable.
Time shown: h=12 m=30
